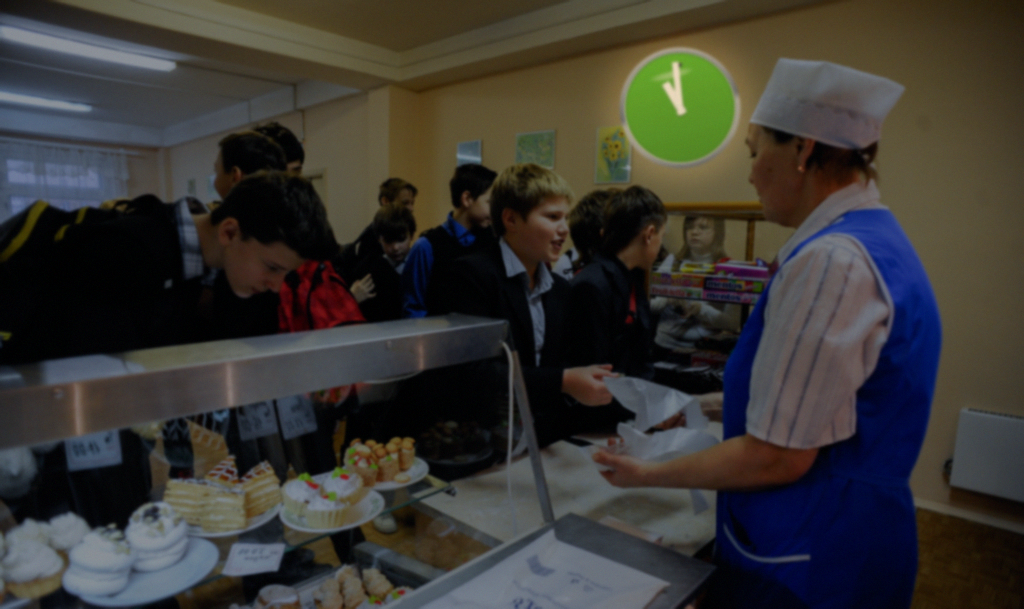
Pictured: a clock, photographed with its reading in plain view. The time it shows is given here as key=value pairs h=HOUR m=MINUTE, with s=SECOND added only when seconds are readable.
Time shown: h=10 m=59
